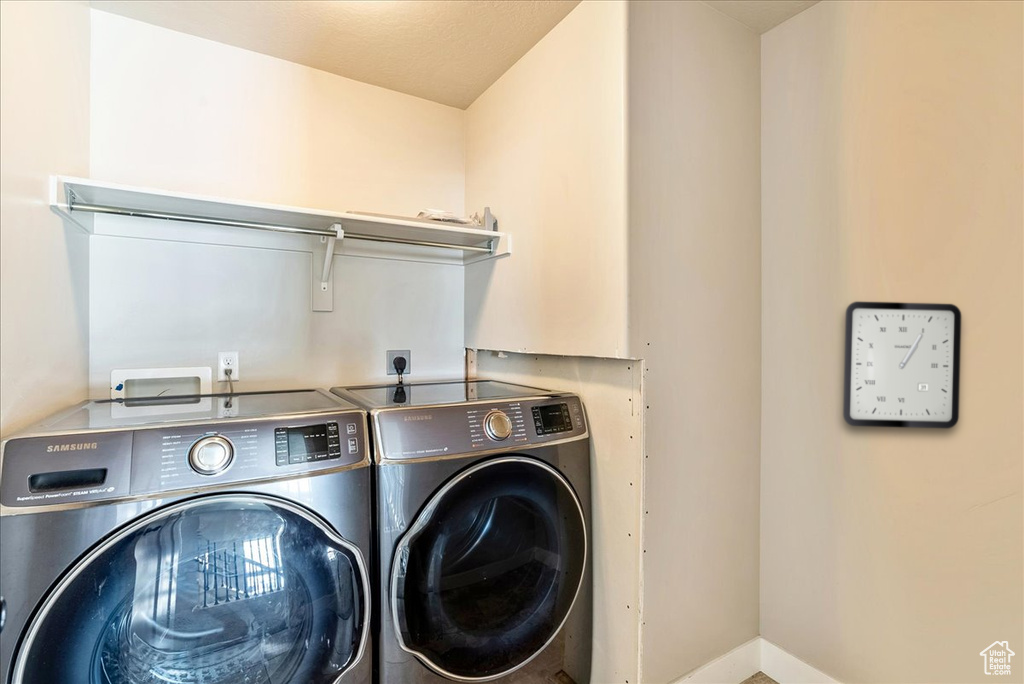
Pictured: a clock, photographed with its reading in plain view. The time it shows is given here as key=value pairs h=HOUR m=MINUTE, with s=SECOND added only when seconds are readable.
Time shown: h=1 m=5
